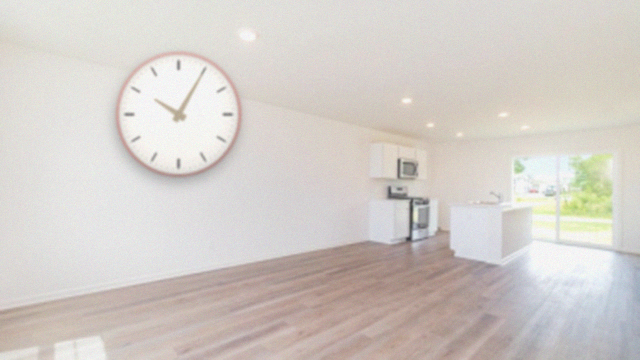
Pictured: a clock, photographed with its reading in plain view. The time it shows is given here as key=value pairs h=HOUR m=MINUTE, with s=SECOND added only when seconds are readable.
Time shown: h=10 m=5
